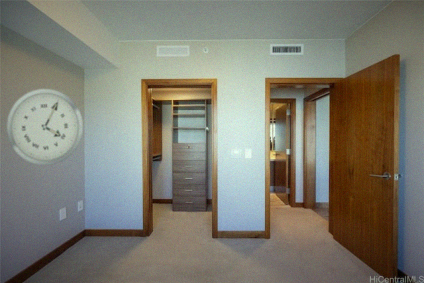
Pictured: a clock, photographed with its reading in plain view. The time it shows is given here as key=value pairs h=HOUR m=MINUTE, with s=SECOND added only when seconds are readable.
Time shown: h=4 m=5
